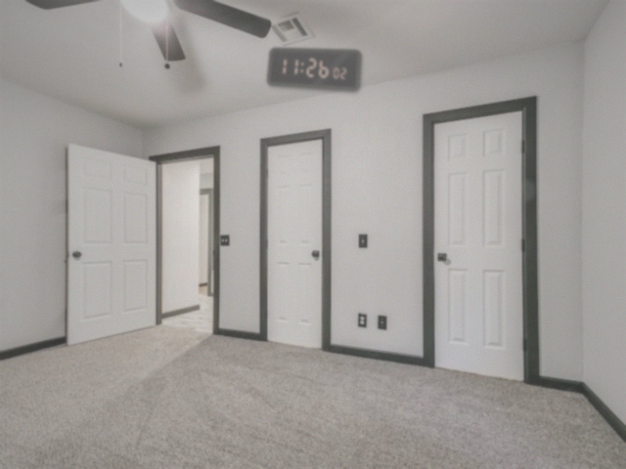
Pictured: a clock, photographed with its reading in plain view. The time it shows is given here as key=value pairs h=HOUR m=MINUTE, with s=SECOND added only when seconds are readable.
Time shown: h=11 m=26
